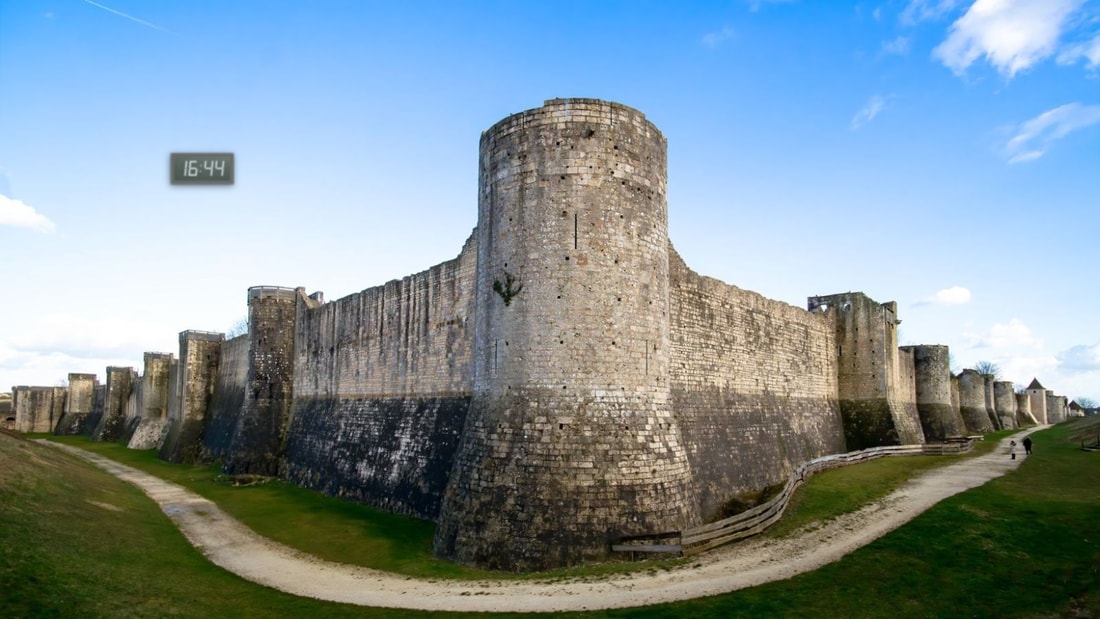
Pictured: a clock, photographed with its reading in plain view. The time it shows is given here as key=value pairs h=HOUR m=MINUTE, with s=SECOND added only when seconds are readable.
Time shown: h=16 m=44
